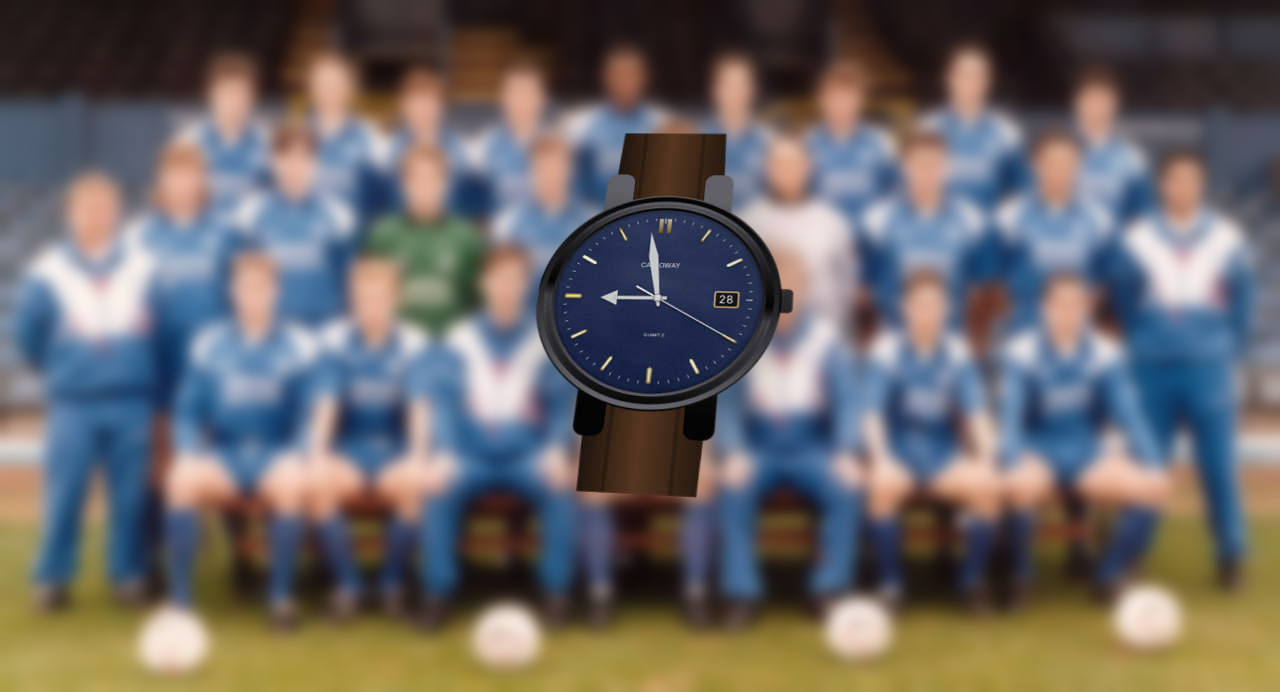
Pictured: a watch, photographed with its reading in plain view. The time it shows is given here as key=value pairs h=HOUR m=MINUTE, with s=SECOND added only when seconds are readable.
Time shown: h=8 m=58 s=20
